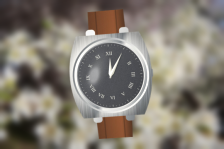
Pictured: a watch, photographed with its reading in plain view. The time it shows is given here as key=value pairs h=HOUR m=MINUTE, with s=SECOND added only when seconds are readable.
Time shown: h=12 m=5
